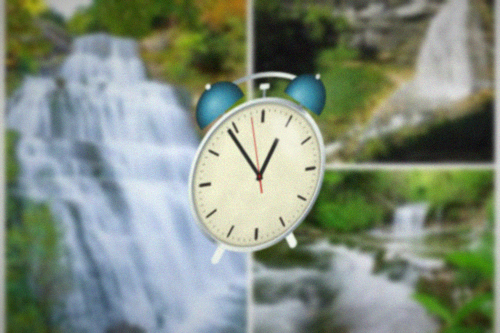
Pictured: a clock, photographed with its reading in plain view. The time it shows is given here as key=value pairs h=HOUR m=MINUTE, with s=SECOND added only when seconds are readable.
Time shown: h=12 m=53 s=58
